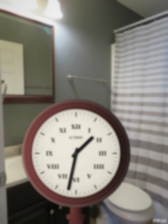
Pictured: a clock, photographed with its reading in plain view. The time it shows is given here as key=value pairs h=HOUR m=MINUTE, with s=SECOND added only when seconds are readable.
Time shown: h=1 m=32
